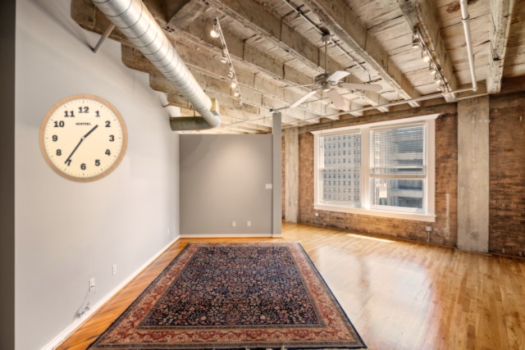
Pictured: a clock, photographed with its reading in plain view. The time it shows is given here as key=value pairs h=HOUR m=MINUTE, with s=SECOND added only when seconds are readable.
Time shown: h=1 m=36
